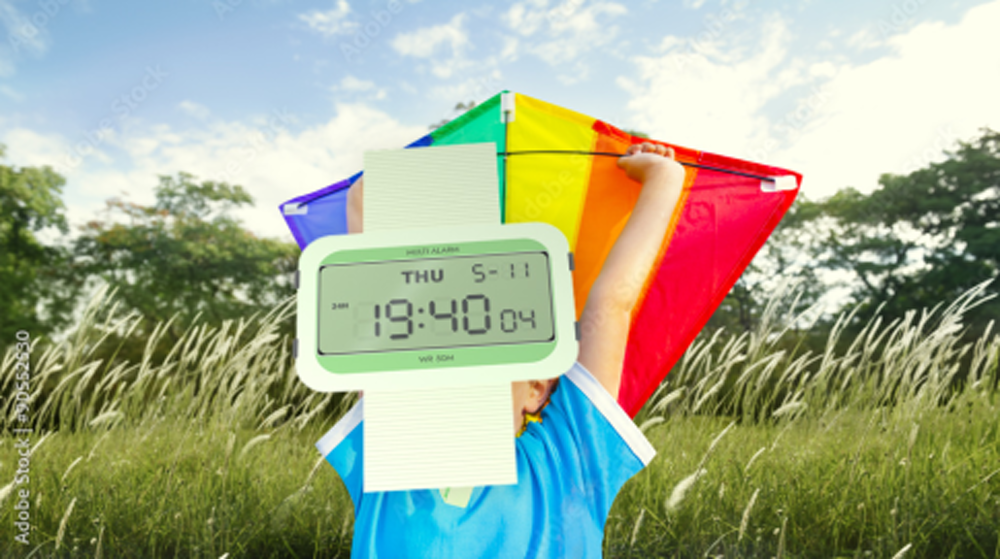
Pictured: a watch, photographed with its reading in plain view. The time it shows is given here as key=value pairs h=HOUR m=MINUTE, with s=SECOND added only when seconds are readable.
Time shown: h=19 m=40 s=4
